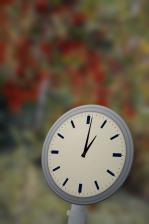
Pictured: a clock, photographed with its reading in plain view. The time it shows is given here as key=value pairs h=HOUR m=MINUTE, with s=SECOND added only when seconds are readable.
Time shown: h=1 m=1
